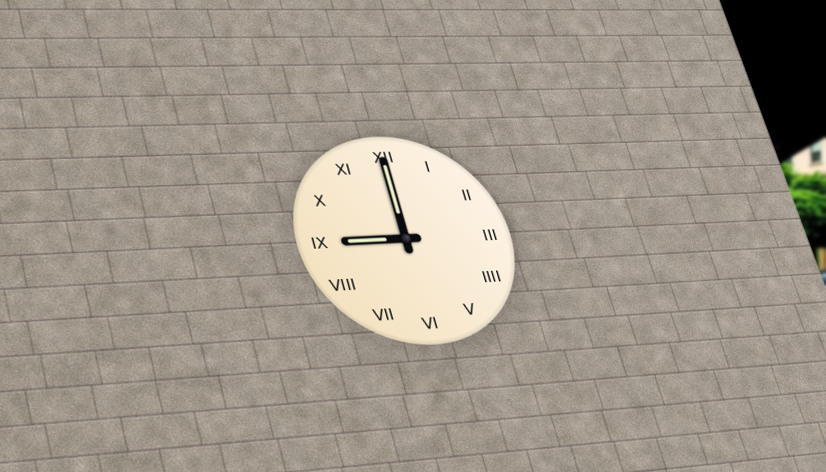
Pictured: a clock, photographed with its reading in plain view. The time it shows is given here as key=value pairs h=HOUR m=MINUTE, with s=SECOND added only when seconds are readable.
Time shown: h=9 m=0
